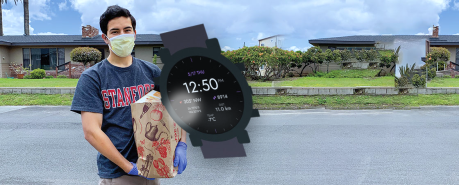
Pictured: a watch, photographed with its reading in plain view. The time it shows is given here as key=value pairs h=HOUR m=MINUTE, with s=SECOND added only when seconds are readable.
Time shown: h=12 m=50
